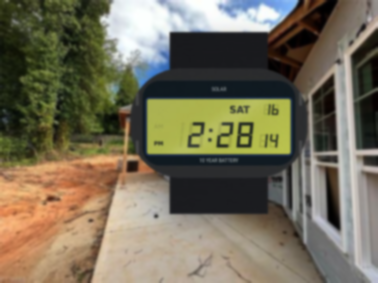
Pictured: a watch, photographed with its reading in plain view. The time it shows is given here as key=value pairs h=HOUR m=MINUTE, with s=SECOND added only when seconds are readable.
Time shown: h=2 m=28 s=14
